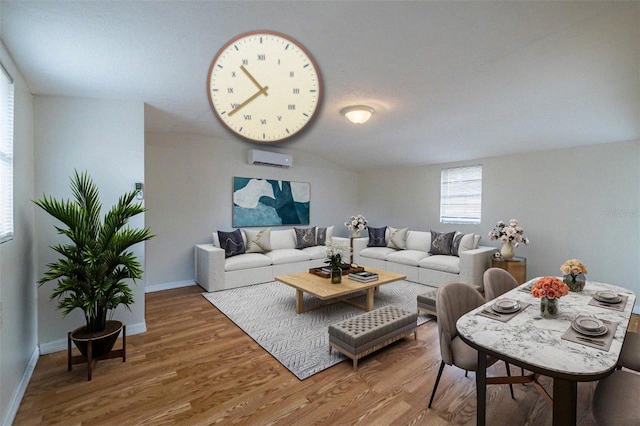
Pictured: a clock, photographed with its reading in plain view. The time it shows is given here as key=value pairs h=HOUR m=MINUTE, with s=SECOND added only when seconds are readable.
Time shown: h=10 m=39
